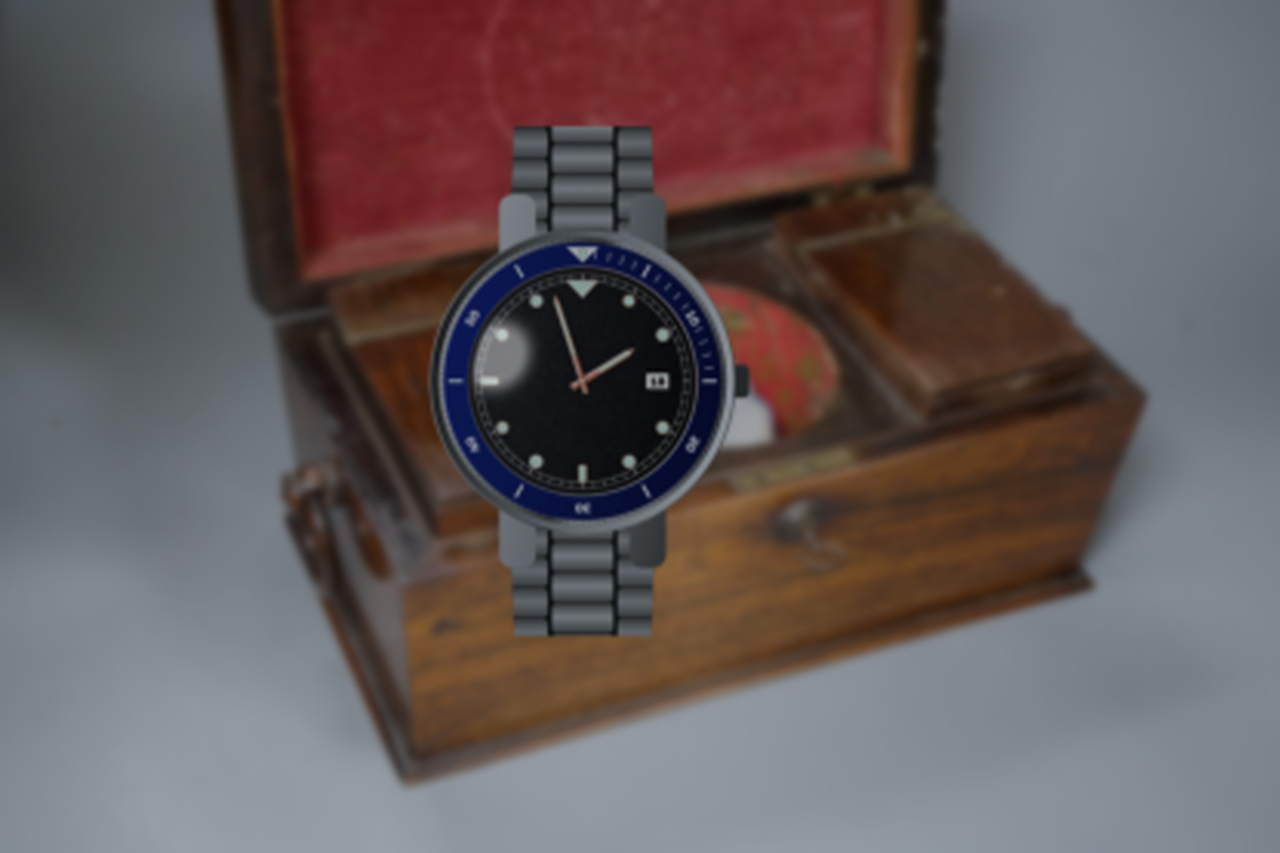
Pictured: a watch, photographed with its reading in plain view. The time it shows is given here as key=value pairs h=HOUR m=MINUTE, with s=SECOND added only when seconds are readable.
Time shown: h=1 m=57
